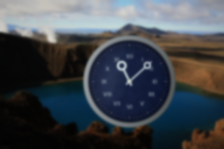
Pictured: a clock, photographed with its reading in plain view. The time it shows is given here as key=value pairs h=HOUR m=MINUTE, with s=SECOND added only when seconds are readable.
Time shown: h=11 m=8
